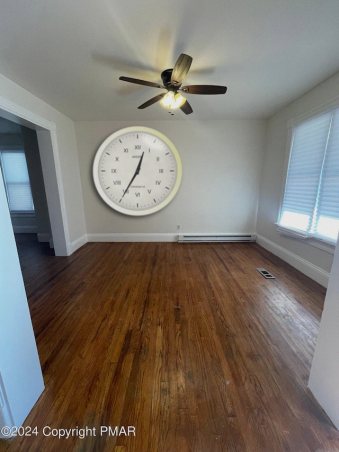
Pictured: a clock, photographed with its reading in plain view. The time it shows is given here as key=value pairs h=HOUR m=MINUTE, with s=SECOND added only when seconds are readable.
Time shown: h=12 m=35
